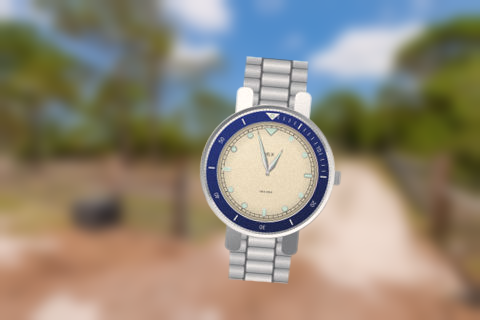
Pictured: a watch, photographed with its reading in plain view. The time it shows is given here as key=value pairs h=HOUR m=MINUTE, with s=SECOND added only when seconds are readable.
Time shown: h=12 m=57
